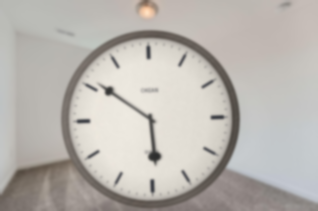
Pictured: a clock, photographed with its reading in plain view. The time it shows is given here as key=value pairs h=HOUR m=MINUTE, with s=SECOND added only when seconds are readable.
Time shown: h=5 m=51
